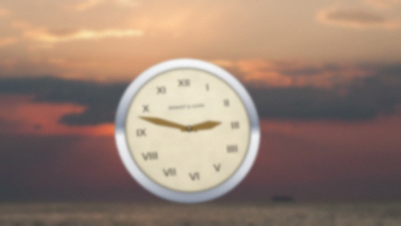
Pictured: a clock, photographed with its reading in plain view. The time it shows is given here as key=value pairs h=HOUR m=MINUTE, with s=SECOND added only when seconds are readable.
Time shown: h=2 m=48
